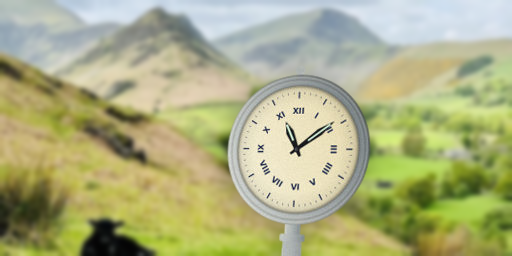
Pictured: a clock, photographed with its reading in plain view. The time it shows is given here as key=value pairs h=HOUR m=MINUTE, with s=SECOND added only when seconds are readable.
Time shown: h=11 m=9
